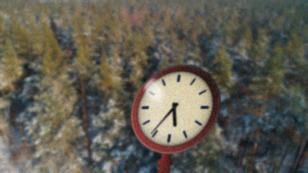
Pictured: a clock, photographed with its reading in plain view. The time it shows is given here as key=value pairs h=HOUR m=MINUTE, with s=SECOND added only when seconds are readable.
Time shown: h=5 m=36
